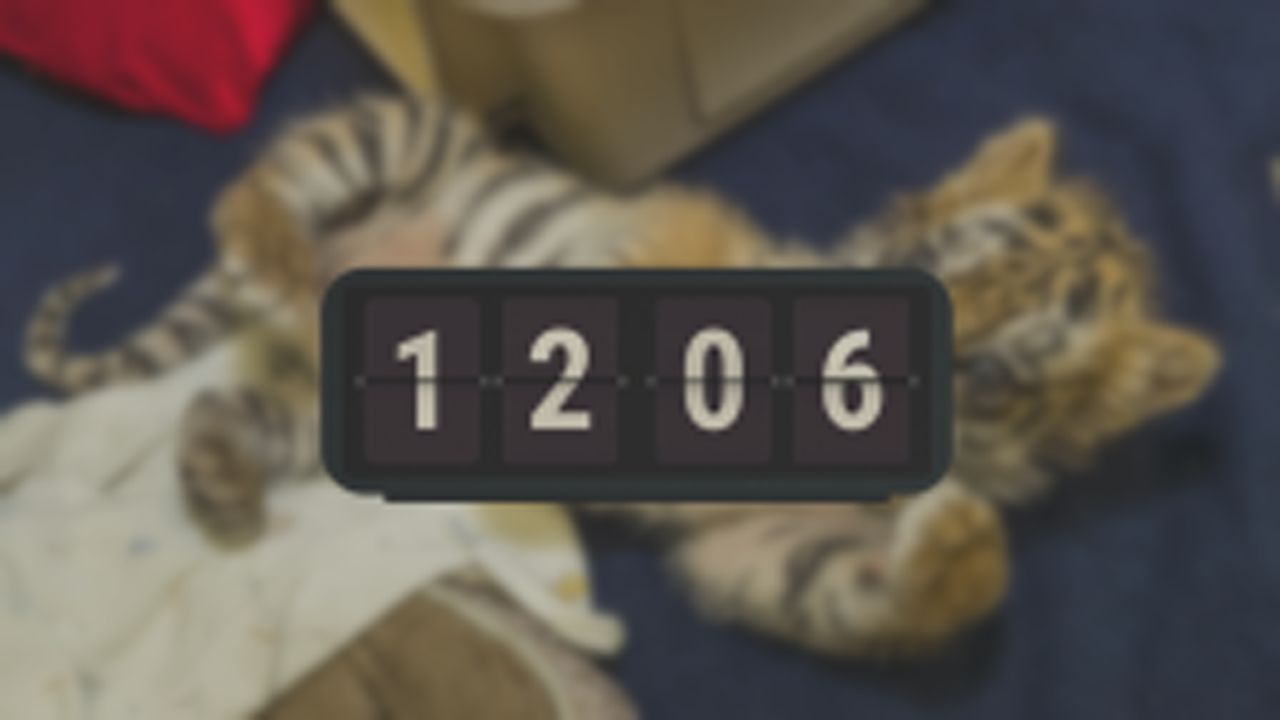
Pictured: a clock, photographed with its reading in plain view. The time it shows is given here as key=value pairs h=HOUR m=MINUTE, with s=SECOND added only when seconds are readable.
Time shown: h=12 m=6
